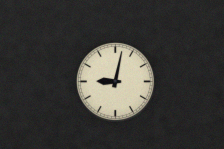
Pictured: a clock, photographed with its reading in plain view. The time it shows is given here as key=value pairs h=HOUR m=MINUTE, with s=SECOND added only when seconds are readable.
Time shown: h=9 m=2
